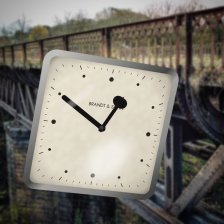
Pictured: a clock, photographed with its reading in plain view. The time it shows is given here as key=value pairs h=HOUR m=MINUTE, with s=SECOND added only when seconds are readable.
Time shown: h=12 m=50
